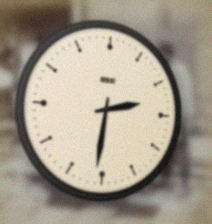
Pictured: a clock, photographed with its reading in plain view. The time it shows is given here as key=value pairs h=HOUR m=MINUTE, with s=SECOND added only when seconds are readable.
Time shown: h=2 m=31
